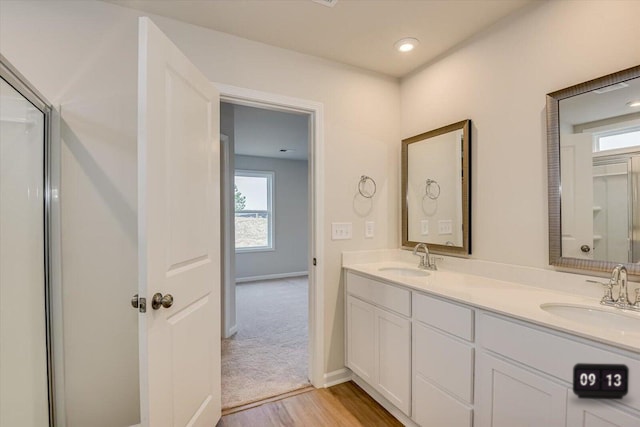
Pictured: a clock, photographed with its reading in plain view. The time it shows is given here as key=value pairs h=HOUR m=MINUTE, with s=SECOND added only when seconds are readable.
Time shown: h=9 m=13
